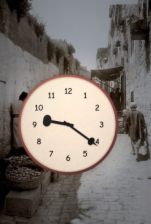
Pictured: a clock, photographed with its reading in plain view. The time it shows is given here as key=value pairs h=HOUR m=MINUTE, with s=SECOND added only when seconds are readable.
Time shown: h=9 m=21
